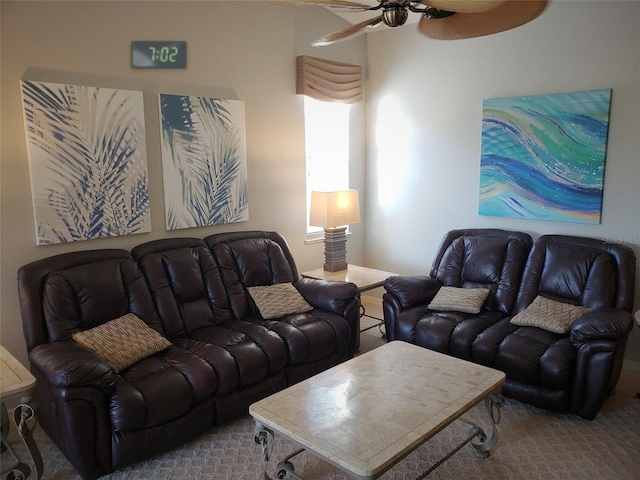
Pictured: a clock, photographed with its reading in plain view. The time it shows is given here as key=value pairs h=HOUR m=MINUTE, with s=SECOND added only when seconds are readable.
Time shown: h=7 m=2
